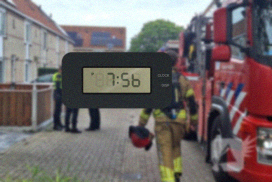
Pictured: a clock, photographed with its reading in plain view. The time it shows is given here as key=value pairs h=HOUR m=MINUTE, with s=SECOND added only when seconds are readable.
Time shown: h=7 m=56
